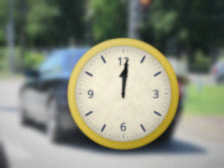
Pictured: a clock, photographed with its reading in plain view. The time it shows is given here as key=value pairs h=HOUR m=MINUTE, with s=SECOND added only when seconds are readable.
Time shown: h=12 m=1
